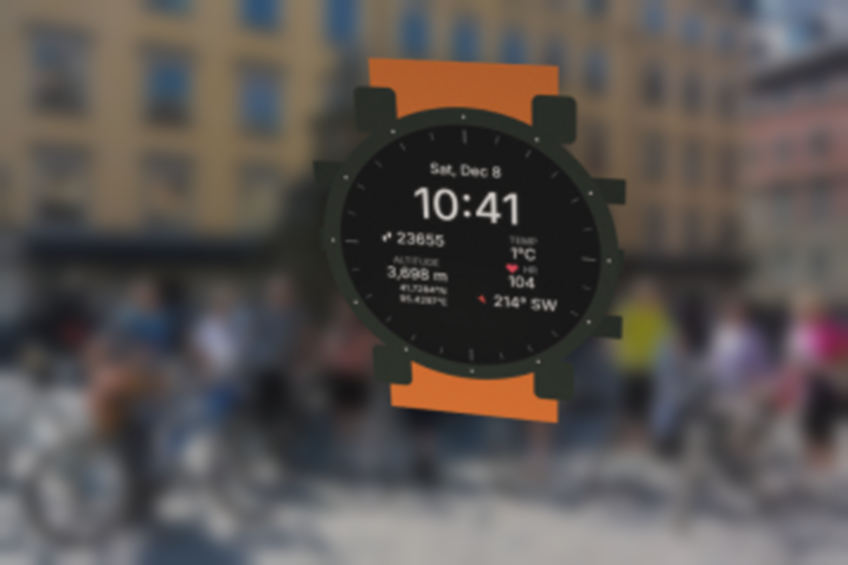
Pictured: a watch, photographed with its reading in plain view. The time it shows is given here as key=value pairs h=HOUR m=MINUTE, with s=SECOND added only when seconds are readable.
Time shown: h=10 m=41
